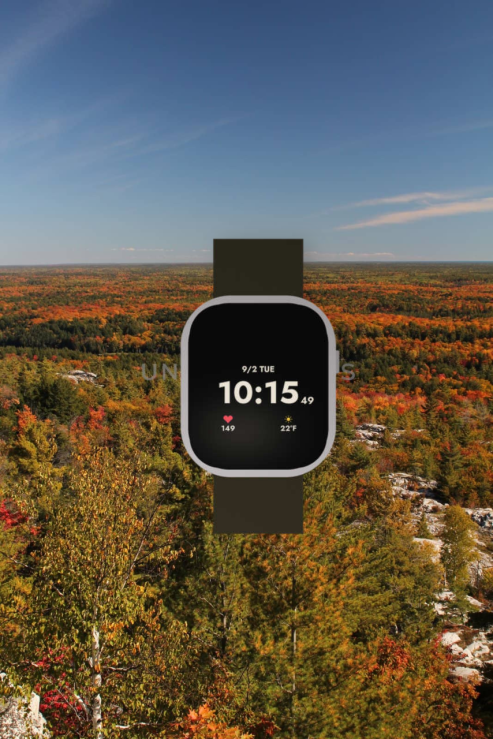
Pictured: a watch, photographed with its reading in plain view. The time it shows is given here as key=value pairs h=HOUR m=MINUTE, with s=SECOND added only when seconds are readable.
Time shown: h=10 m=15 s=49
